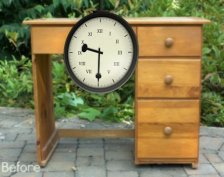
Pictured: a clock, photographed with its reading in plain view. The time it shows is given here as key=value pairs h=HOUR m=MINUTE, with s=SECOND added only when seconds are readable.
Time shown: h=9 m=30
